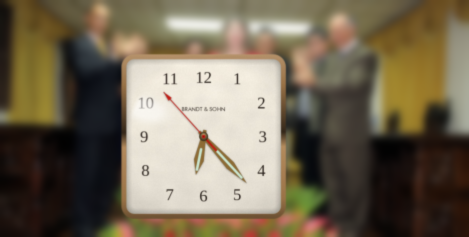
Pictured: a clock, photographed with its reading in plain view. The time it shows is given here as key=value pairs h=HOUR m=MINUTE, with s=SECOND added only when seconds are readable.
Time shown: h=6 m=22 s=53
